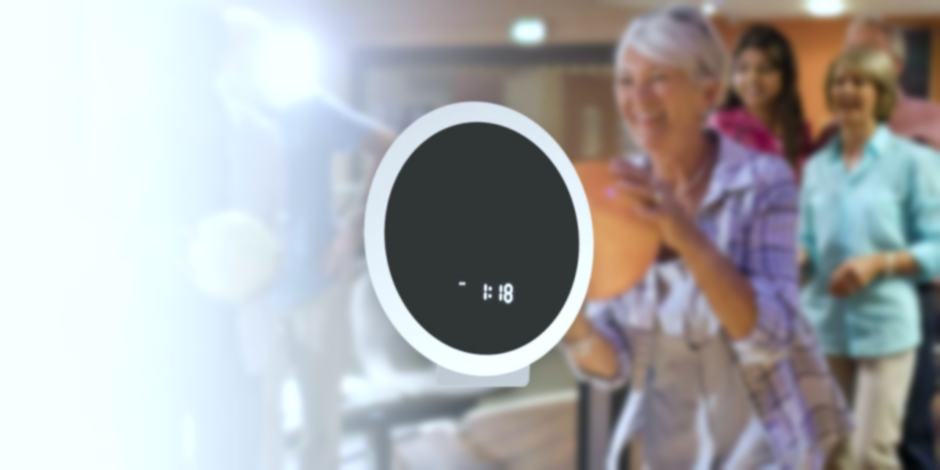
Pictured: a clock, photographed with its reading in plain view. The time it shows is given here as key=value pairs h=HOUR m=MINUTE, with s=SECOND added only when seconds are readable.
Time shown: h=1 m=18
